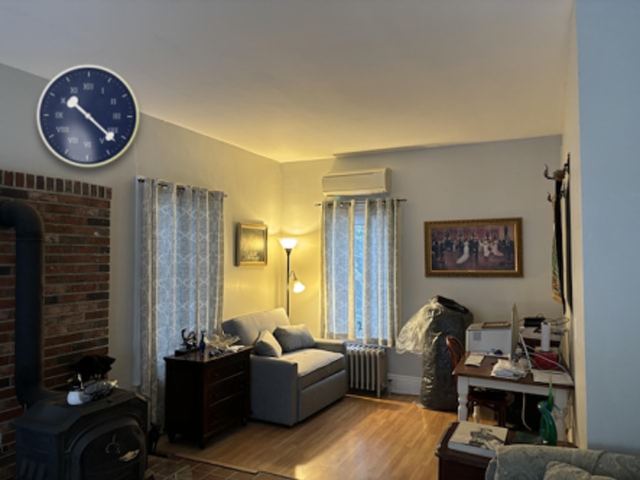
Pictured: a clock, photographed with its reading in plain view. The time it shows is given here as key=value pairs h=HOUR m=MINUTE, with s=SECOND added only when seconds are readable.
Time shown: h=10 m=22
